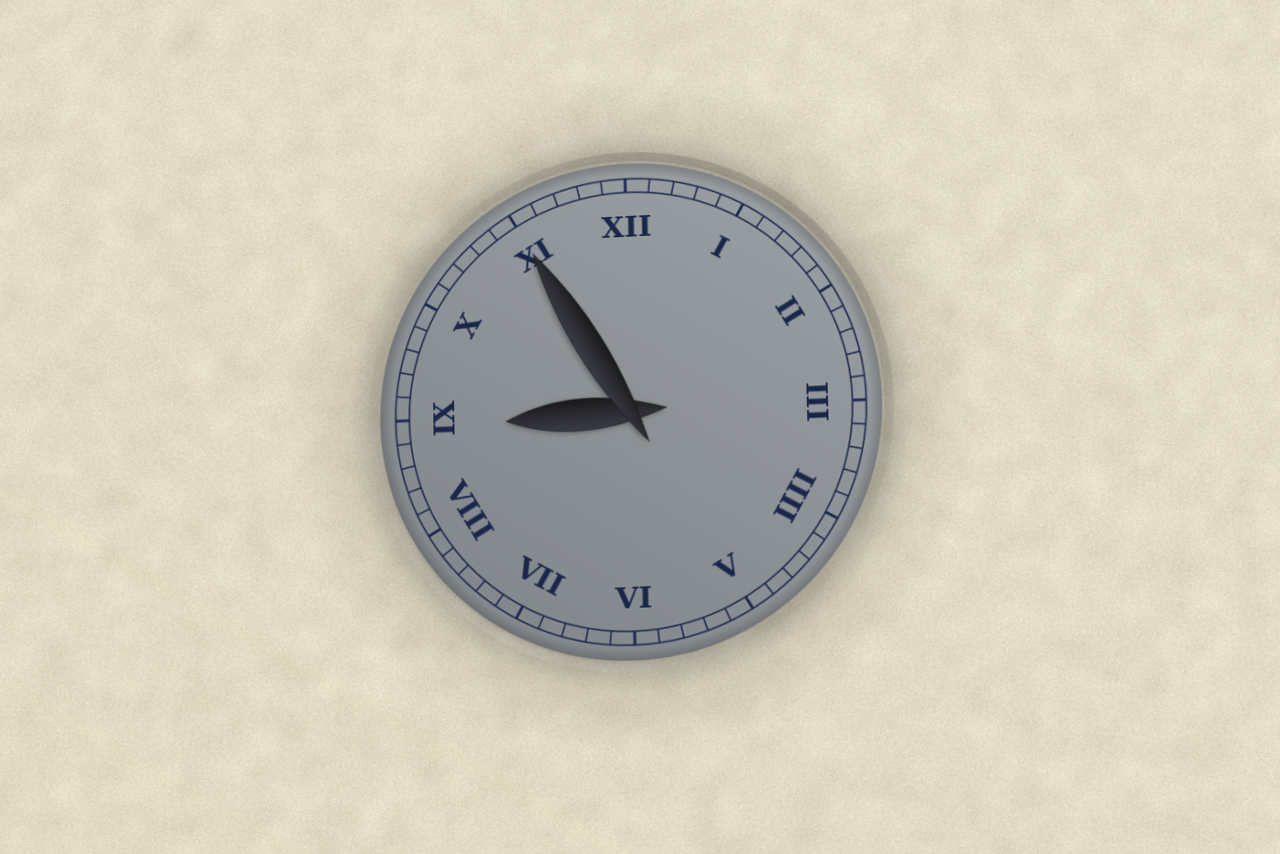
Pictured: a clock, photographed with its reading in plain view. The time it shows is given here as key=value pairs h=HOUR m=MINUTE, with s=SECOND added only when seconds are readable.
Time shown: h=8 m=55
